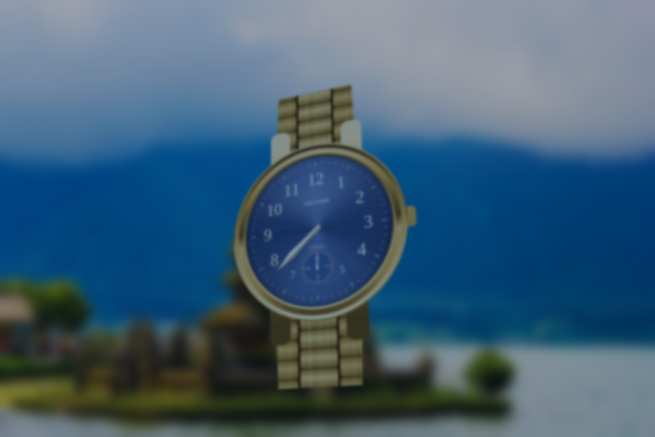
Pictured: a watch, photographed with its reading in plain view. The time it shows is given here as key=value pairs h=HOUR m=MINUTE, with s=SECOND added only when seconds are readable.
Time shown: h=7 m=38
